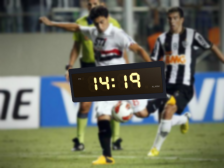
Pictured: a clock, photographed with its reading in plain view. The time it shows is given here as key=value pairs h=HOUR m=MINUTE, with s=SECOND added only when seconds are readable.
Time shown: h=14 m=19
